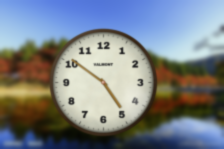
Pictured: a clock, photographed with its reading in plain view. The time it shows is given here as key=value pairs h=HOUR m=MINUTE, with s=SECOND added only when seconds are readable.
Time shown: h=4 m=51
